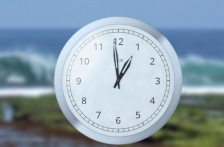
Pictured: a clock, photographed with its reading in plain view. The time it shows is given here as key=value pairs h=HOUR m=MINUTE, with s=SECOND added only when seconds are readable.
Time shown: h=12 m=59
